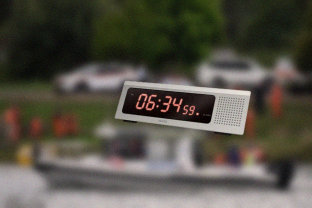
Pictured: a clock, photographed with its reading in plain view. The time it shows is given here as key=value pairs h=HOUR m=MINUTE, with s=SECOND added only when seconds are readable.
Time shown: h=6 m=34 s=59
